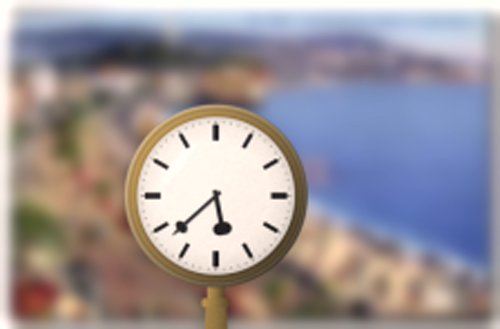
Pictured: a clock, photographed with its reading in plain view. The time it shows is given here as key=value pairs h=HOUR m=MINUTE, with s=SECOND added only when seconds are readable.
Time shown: h=5 m=38
